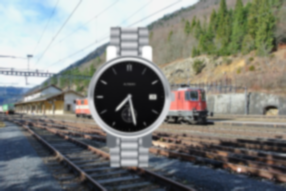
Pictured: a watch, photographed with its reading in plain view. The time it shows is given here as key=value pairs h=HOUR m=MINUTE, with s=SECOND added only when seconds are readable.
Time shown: h=7 m=28
